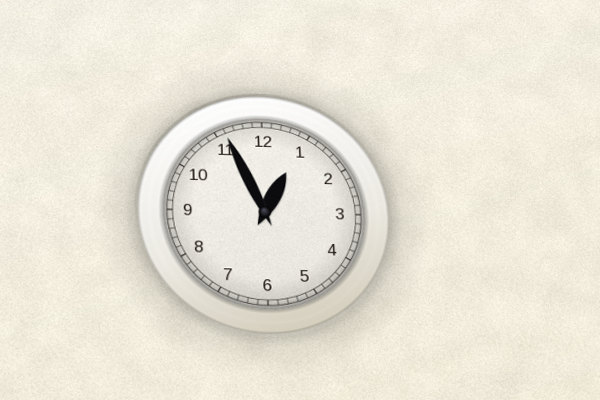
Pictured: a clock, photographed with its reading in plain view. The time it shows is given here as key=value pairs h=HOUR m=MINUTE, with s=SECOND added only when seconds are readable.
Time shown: h=12 m=56
